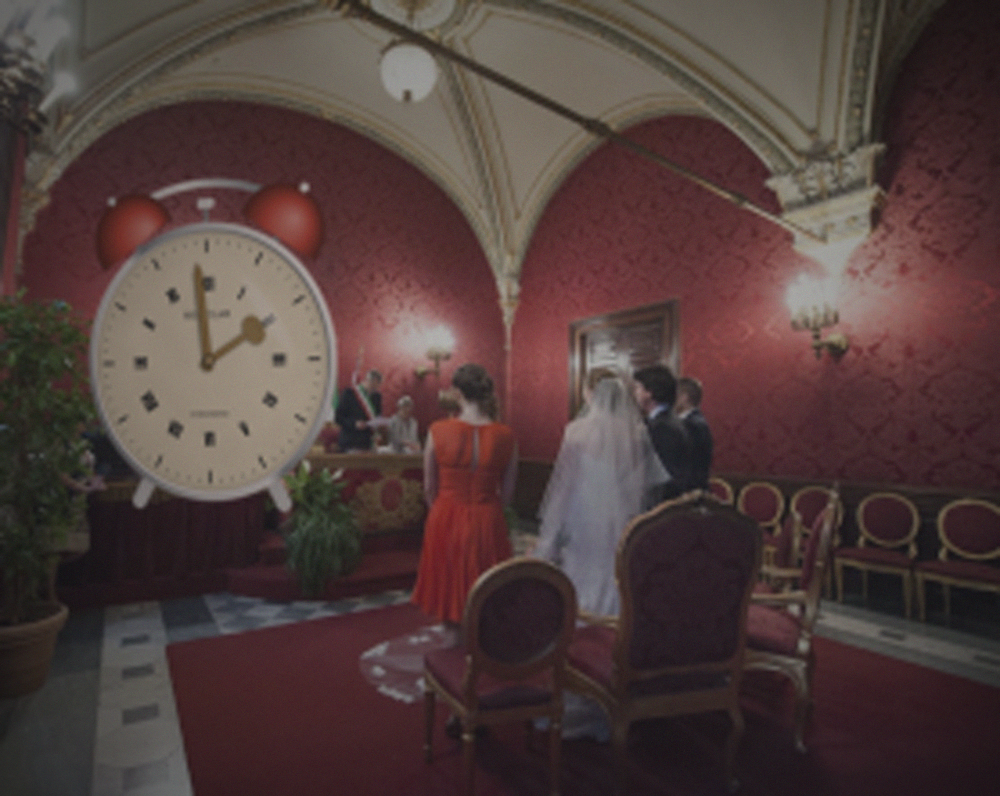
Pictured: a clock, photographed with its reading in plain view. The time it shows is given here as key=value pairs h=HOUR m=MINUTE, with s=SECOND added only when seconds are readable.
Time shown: h=1 m=59
